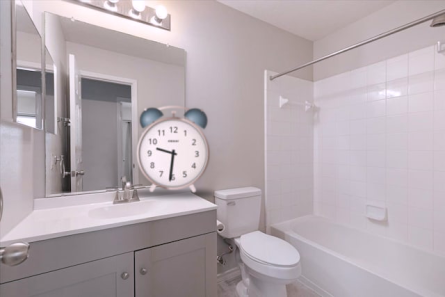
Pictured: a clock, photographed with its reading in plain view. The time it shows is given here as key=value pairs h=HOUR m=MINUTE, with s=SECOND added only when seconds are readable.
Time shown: h=9 m=31
